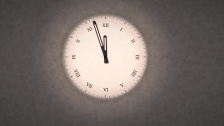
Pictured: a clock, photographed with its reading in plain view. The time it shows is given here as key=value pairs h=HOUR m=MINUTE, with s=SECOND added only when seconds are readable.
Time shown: h=11 m=57
